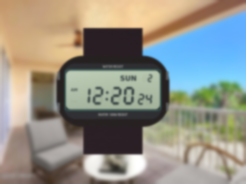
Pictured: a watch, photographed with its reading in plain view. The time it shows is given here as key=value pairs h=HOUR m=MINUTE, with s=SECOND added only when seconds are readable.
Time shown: h=12 m=20 s=24
